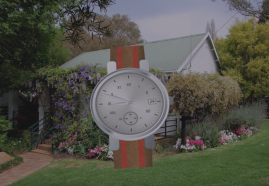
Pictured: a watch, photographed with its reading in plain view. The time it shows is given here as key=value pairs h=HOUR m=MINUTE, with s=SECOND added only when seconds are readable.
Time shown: h=8 m=49
